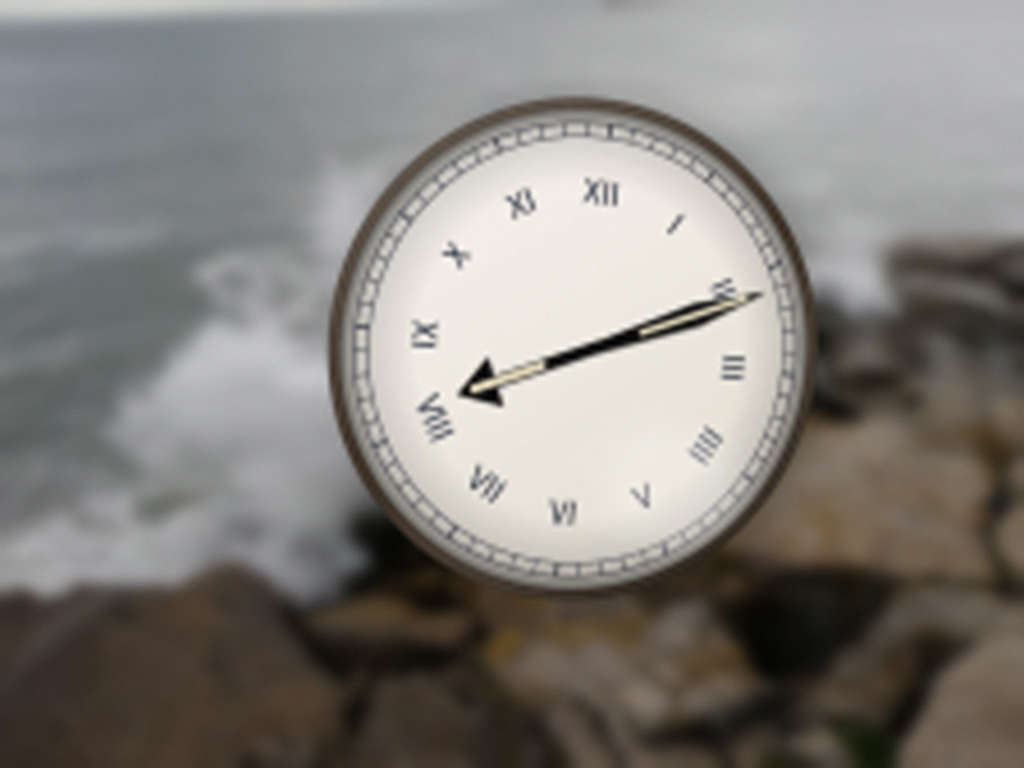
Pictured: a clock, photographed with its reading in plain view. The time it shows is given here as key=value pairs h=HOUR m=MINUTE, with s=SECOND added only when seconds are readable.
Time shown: h=8 m=11
